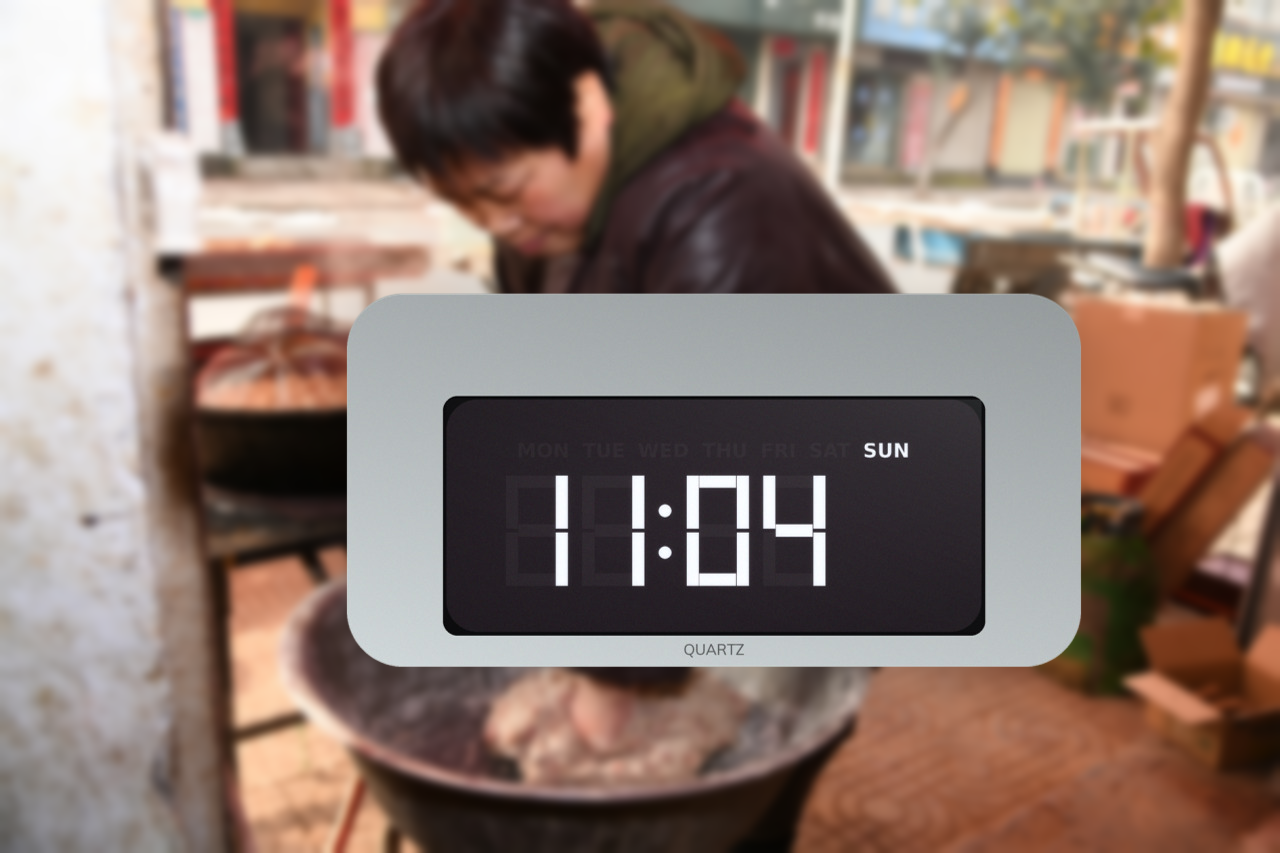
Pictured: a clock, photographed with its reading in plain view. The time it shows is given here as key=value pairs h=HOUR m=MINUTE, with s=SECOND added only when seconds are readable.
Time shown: h=11 m=4
